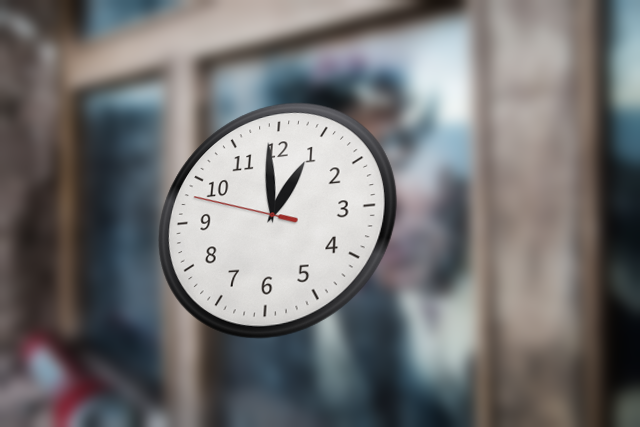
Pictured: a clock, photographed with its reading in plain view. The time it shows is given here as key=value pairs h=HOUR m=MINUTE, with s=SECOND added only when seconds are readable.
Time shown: h=12 m=58 s=48
